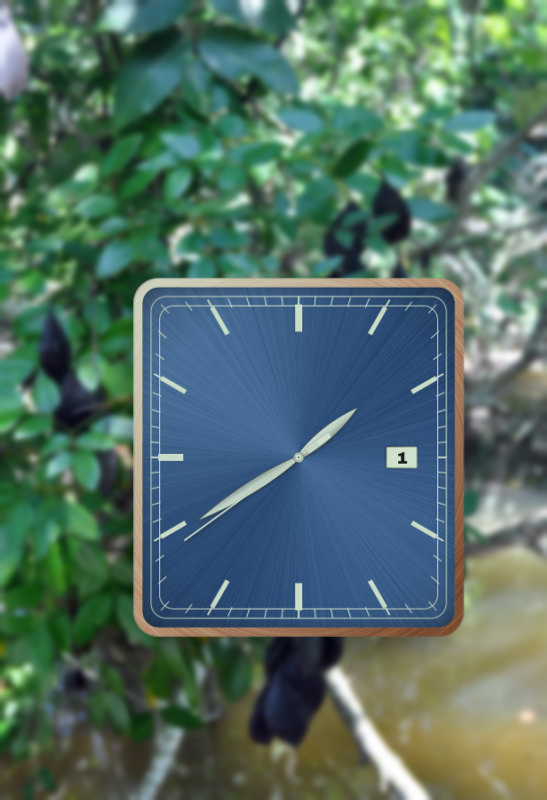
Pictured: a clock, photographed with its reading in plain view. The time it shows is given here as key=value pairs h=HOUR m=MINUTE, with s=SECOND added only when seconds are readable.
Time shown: h=1 m=39 s=39
